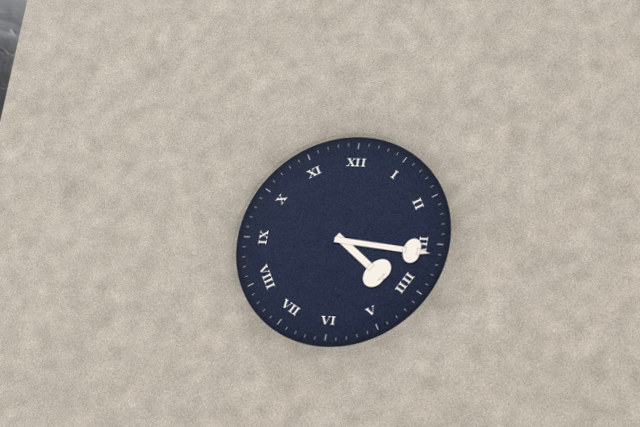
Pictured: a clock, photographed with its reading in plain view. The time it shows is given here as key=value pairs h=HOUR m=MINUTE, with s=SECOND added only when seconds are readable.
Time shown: h=4 m=16
